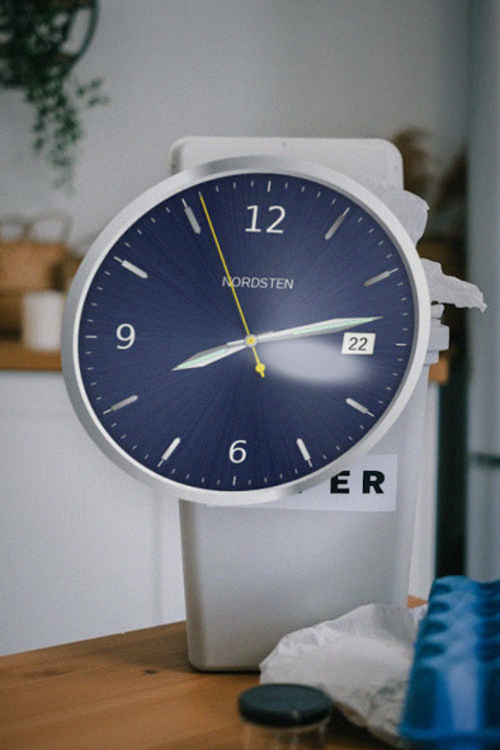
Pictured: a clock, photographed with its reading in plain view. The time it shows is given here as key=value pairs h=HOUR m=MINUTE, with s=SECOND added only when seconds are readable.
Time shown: h=8 m=12 s=56
